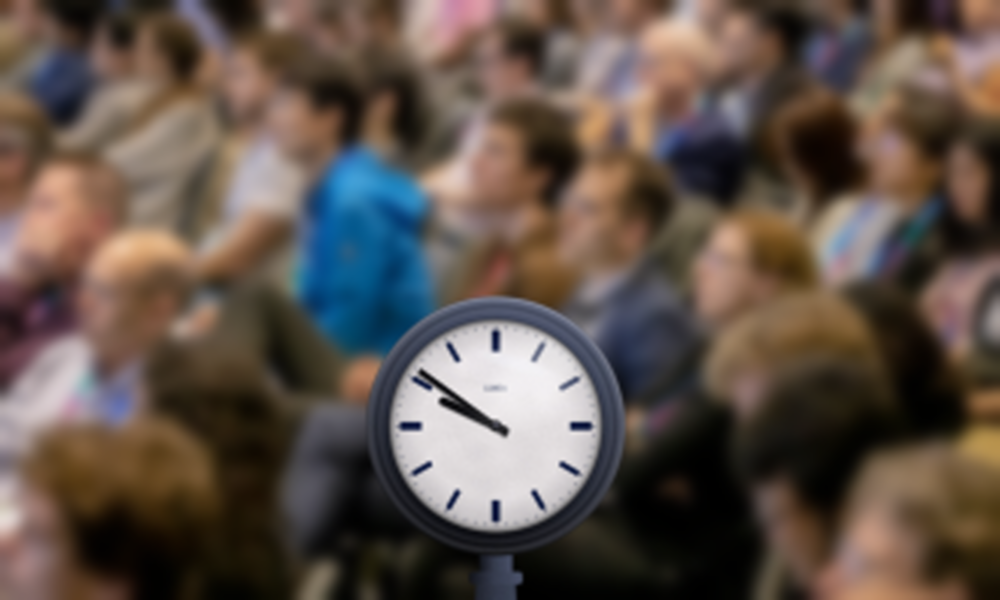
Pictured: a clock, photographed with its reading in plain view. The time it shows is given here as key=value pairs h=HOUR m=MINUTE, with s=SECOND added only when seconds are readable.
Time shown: h=9 m=51
